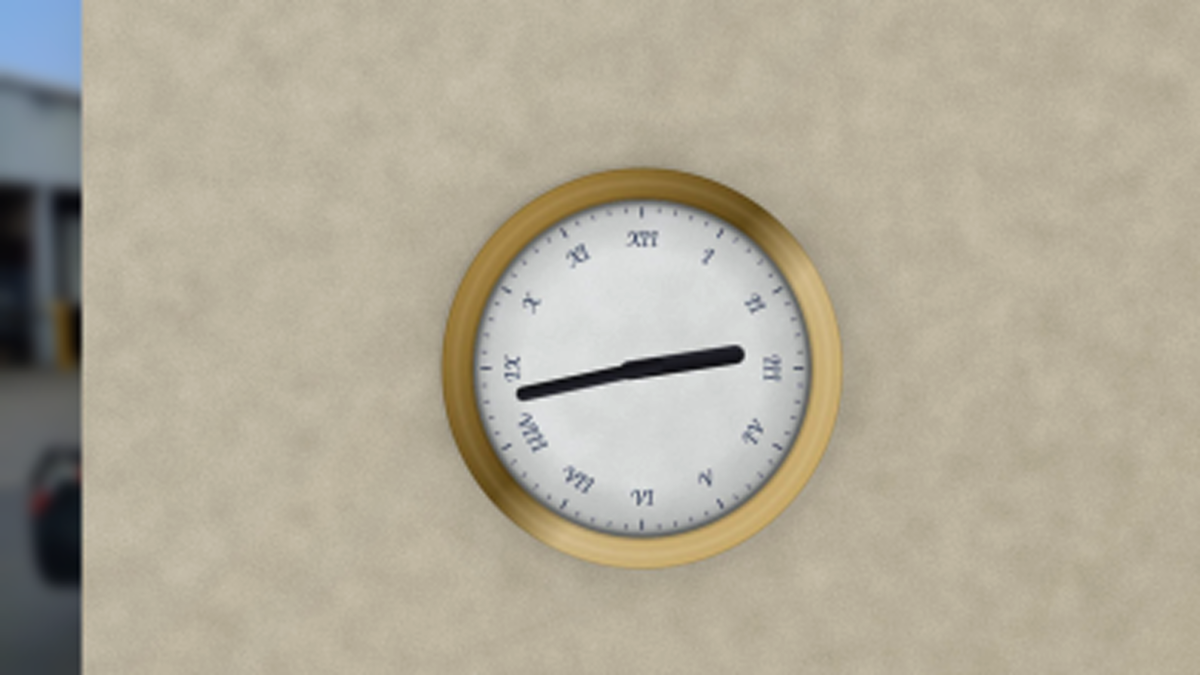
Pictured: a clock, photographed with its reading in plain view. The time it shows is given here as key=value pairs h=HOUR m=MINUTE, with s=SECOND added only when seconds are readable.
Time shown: h=2 m=43
